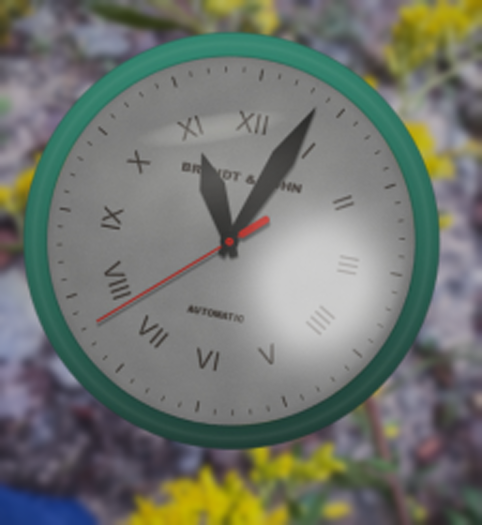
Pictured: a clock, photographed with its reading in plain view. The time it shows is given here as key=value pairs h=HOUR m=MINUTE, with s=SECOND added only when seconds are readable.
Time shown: h=11 m=3 s=38
